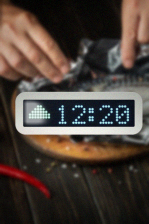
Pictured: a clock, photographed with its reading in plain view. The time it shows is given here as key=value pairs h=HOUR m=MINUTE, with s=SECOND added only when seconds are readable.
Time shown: h=12 m=20
